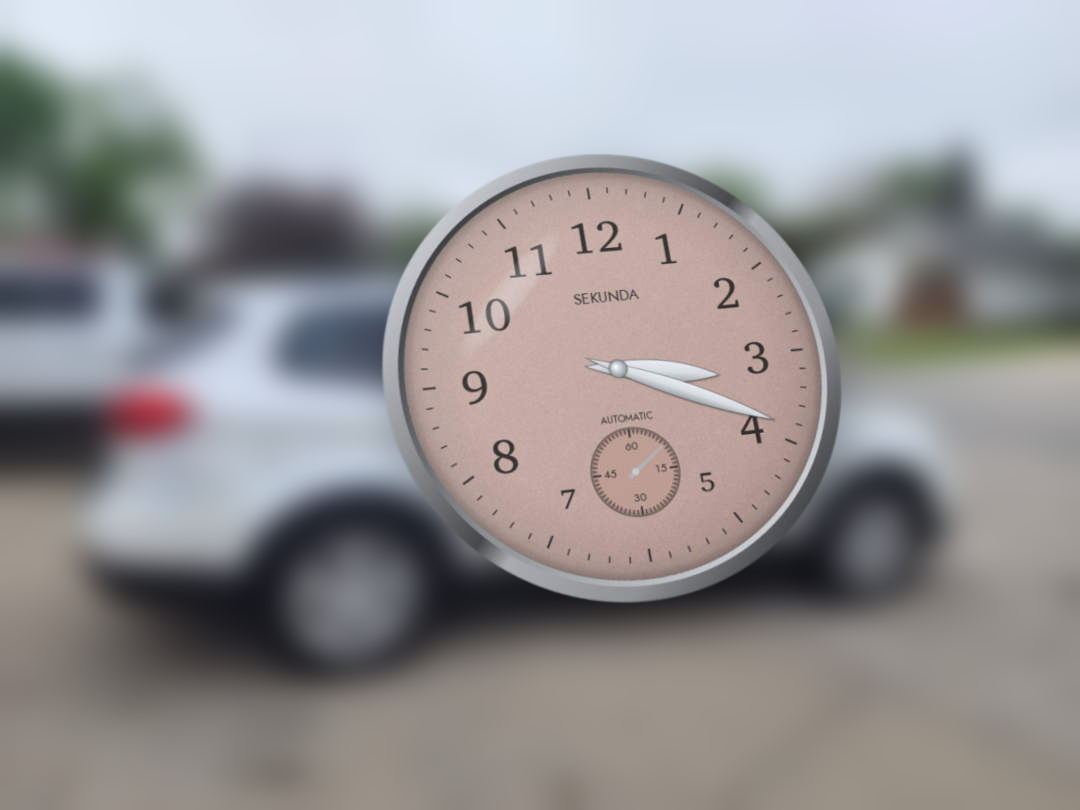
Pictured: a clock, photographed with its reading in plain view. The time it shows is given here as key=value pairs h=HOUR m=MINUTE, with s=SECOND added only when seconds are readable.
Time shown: h=3 m=19 s=9
